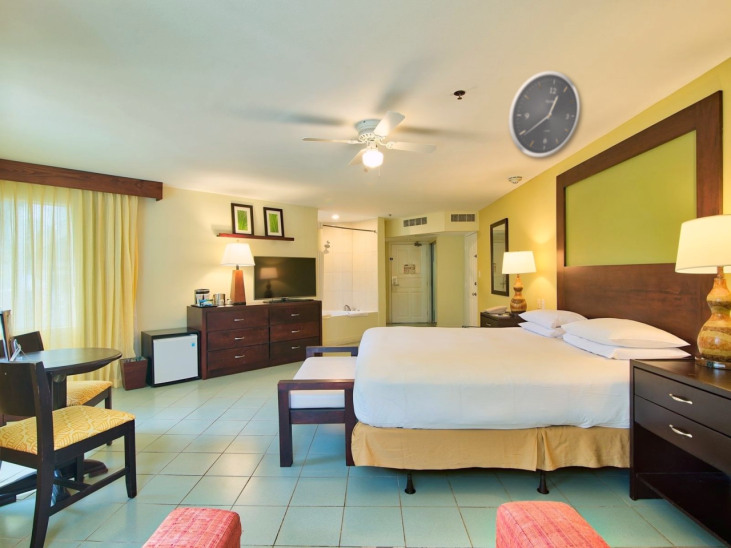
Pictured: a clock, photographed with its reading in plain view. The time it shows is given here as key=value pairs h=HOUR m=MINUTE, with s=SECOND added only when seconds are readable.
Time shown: h=12 m=39
